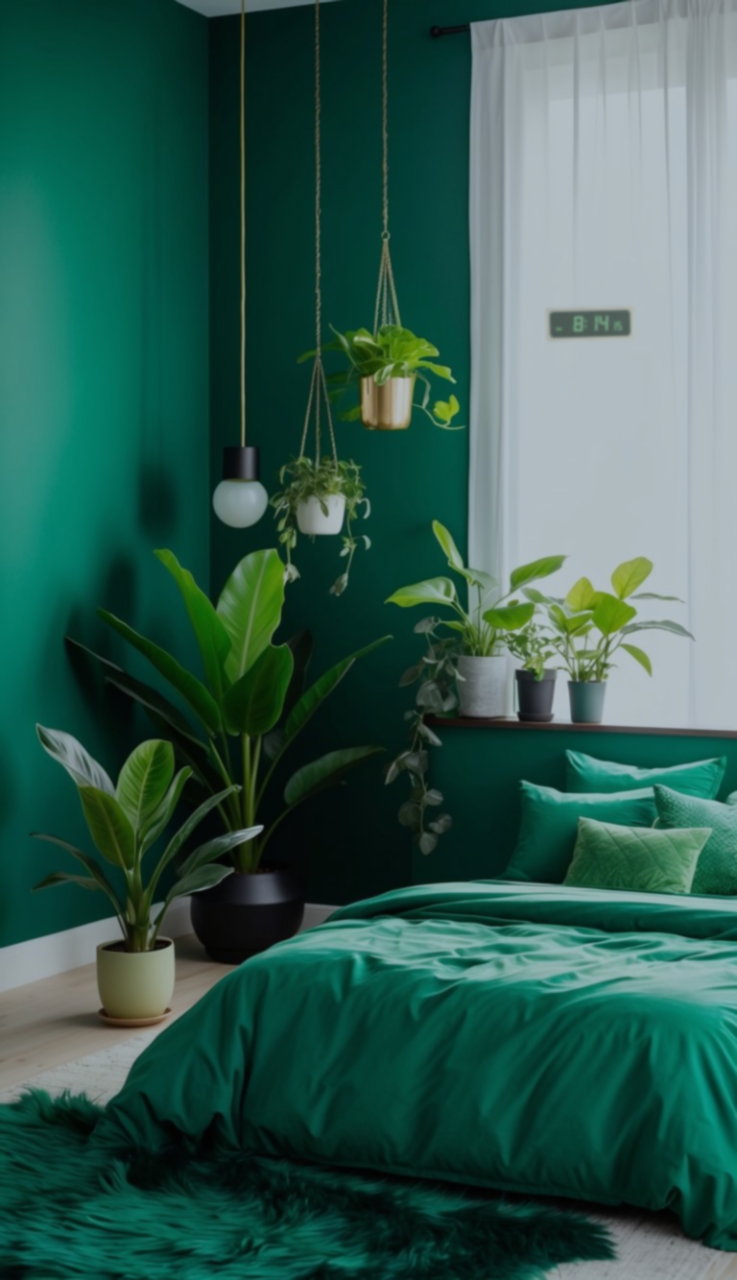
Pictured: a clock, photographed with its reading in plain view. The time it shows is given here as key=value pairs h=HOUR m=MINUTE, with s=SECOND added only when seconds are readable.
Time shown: h=8 m=14
